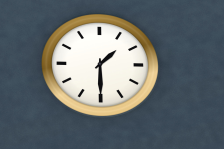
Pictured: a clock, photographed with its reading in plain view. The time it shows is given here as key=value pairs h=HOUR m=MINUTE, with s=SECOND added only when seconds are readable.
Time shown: h=1 m=30
